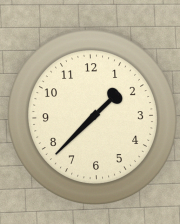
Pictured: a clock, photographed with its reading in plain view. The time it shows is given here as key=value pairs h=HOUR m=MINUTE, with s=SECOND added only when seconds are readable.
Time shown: h=1 m=38
